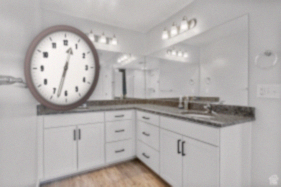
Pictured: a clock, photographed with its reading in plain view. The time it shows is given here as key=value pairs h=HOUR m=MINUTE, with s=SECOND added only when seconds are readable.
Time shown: h=12 m=33
